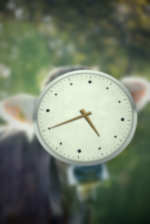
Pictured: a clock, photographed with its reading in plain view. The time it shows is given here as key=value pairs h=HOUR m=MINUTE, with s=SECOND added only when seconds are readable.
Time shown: h=4 m=40
